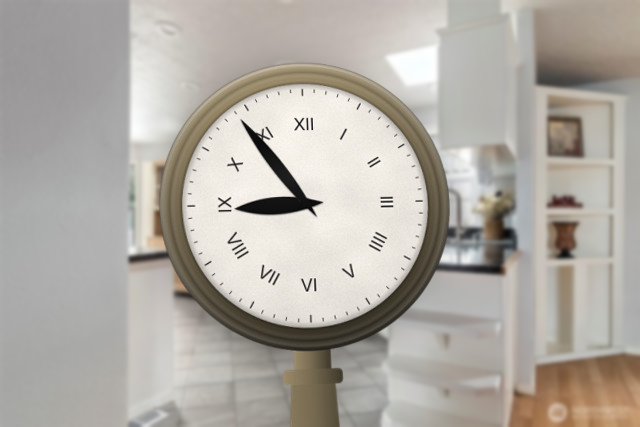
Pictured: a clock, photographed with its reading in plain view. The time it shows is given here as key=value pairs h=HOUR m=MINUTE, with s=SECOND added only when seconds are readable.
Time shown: h=8 m=54
